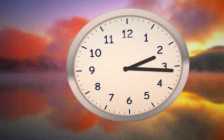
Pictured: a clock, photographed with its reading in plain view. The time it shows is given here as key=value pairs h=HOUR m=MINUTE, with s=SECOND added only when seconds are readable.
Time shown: h=2 m=16
